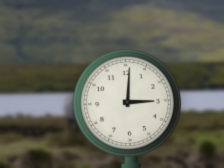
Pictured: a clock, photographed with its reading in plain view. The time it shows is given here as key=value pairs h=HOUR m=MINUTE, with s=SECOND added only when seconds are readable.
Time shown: h=3 m=1
